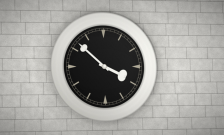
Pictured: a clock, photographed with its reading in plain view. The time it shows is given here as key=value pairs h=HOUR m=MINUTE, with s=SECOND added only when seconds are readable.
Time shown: h=3 m=52
